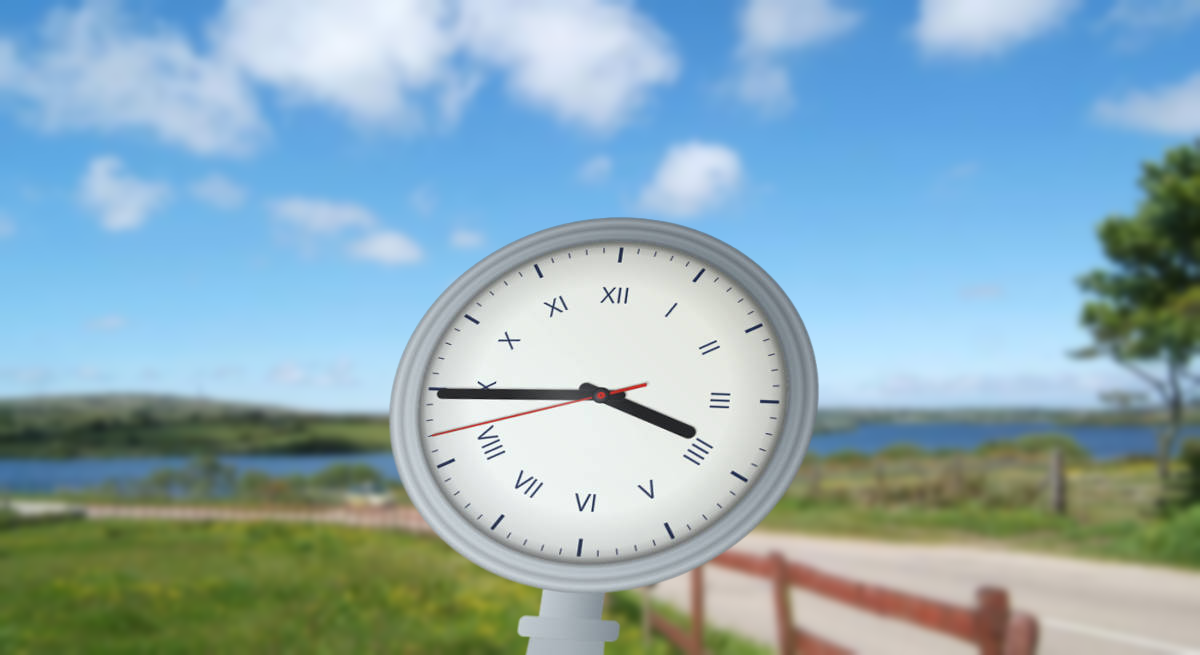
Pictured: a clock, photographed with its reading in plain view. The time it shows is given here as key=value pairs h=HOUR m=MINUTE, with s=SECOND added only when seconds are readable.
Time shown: h=3 m=44 s=42
